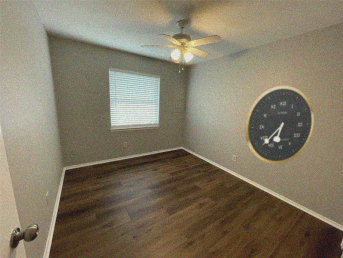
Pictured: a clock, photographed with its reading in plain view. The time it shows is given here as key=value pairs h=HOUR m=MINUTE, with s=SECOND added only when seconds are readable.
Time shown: h=6 m=38
